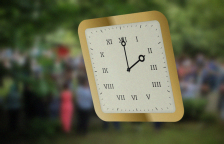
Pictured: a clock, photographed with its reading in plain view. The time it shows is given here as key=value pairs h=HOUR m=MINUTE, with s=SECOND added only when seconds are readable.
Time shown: h=2 m=0
